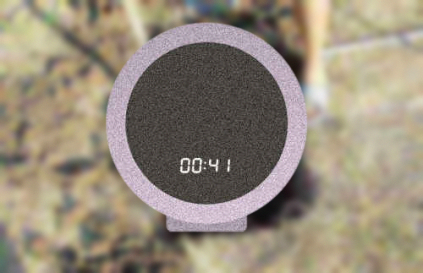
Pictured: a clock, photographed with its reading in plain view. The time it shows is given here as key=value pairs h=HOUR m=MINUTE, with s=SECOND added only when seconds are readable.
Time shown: h=0 m=41
